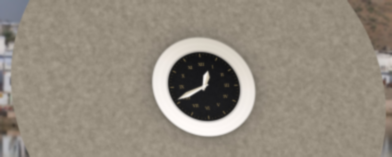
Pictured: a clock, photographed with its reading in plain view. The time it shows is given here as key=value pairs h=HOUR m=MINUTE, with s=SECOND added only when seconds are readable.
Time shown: h=12 m=41
